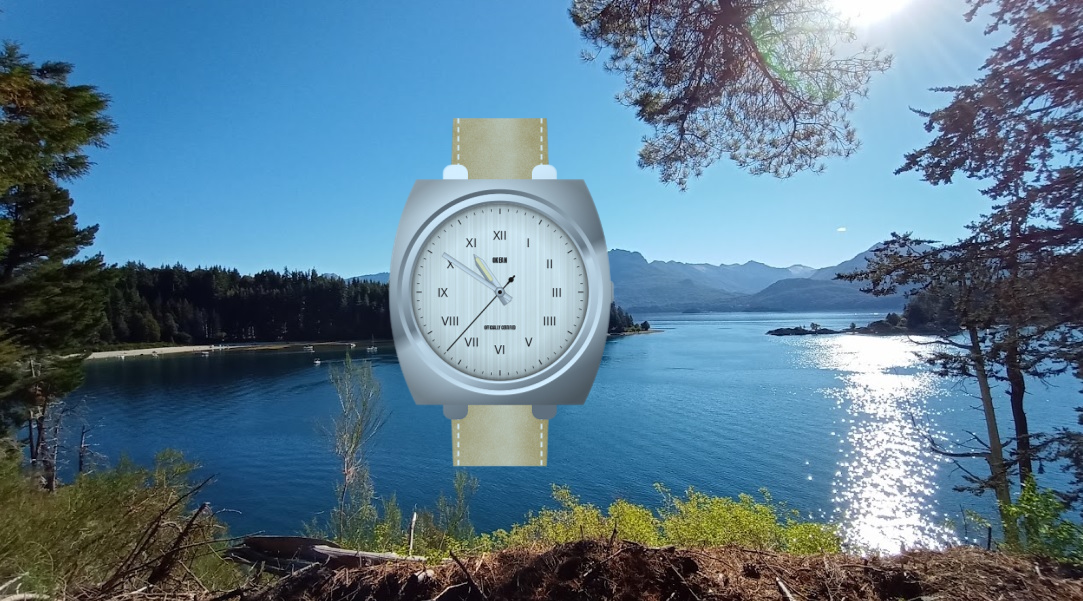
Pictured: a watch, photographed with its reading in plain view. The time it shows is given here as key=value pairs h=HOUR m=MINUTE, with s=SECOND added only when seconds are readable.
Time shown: h=10 m=50 s=37
